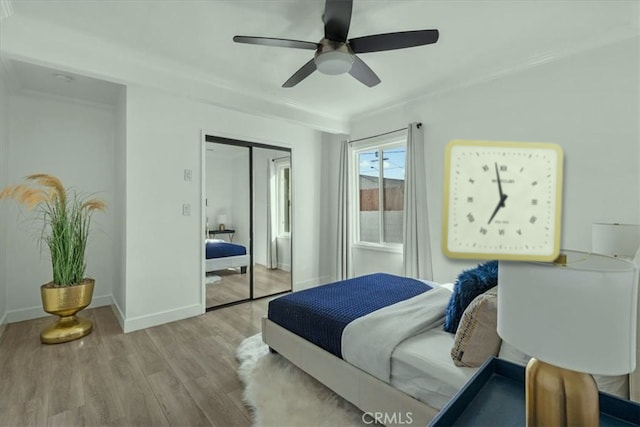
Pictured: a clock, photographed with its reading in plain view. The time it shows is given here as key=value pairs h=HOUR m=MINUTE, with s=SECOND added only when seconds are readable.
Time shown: h=6 m=58
